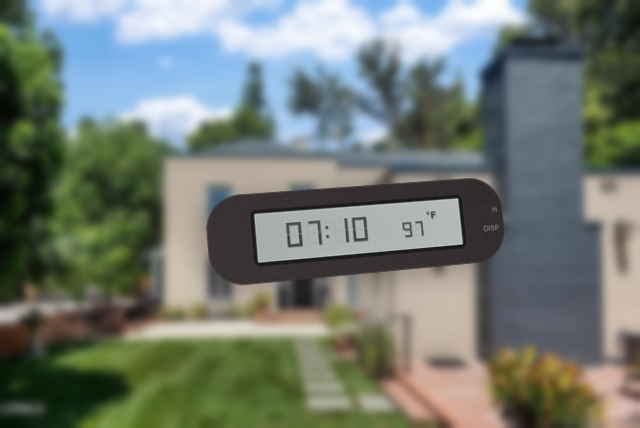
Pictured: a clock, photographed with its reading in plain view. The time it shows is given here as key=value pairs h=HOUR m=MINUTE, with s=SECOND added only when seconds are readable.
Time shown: h=7 m=10
